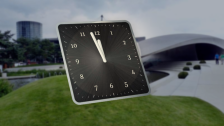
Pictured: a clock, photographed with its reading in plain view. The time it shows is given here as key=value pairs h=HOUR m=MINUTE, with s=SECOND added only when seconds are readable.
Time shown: h=11 m=58
